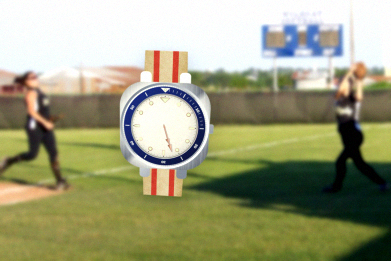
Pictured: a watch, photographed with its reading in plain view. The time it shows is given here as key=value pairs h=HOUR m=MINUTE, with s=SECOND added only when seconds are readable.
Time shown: h=5 m=27
